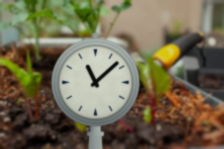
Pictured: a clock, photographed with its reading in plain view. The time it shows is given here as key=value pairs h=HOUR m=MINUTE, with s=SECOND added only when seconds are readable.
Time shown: h=11 m=8
